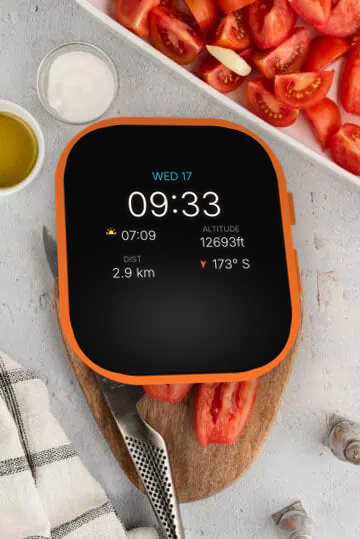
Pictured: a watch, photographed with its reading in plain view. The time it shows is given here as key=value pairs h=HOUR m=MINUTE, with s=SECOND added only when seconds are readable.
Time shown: h=9 m=33
